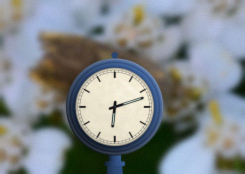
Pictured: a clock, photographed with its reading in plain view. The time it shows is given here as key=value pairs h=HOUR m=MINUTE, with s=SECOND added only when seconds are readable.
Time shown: h=6 m=12
